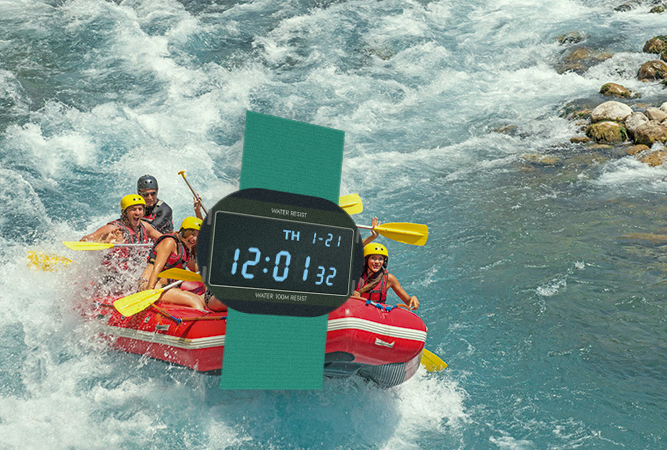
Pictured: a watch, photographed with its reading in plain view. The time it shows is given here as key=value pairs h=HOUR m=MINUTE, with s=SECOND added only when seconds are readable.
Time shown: h=12 m=1 s=32
